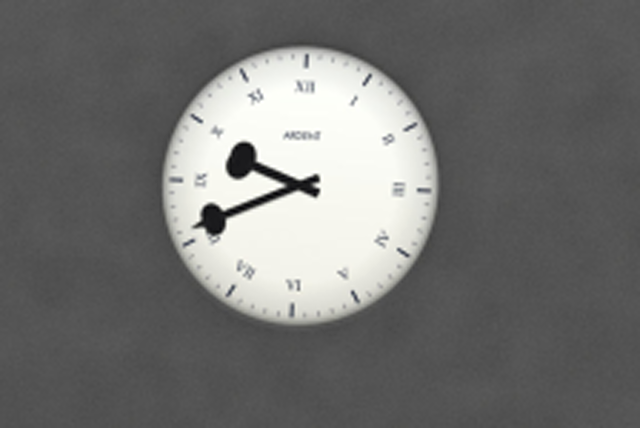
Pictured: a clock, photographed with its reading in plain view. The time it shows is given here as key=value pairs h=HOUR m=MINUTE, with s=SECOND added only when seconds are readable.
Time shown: h=9 m=41
